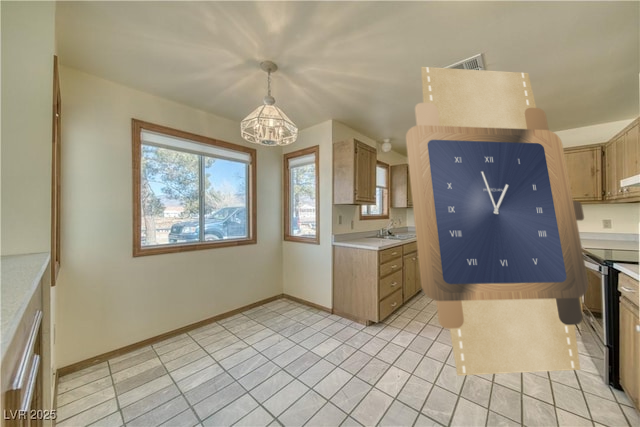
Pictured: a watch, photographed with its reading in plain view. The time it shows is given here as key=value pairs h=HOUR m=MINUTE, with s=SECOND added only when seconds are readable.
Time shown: h=12 m=58
